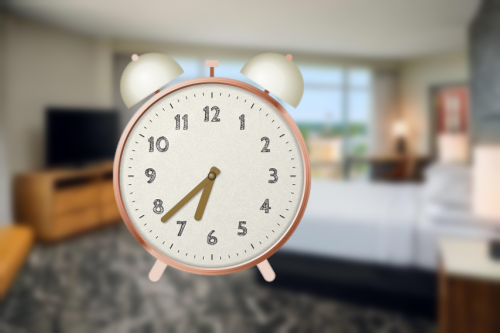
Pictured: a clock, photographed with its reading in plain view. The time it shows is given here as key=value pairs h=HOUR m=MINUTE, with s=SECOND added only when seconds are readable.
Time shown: h=6 m=38
